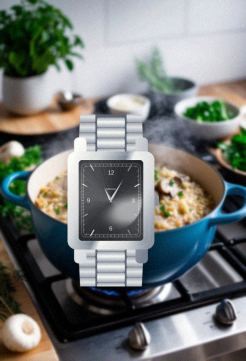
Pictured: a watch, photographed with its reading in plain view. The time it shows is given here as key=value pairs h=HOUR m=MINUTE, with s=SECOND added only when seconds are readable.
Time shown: h=11 m=5
